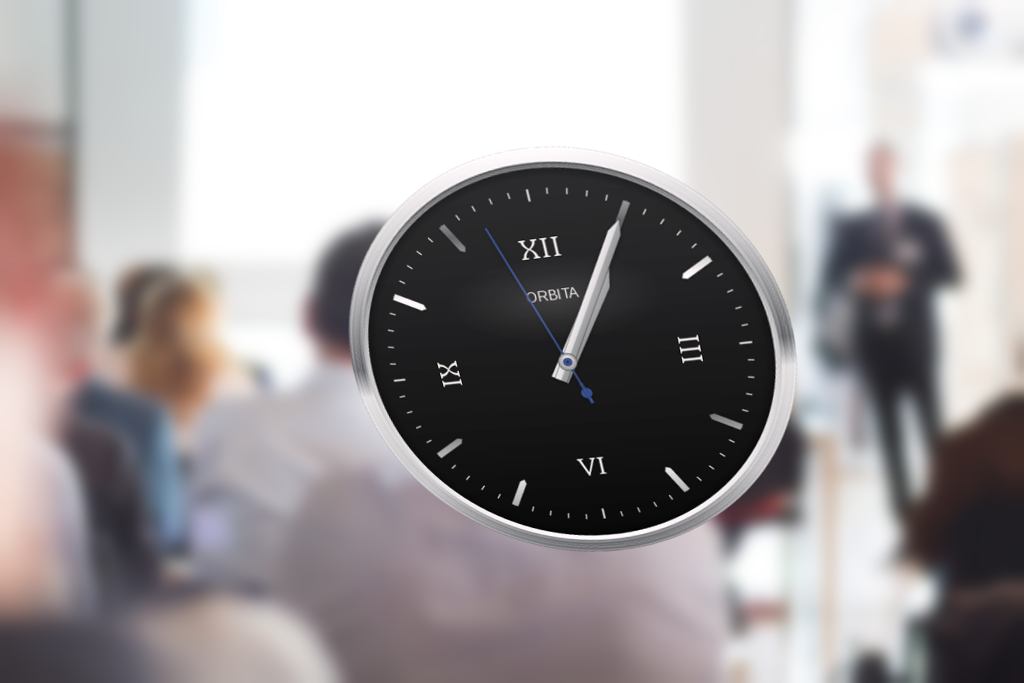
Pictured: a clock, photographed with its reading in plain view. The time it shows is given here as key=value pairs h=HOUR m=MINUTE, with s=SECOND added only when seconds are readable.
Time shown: h=1 m=4 s=57
